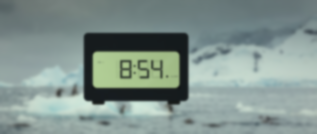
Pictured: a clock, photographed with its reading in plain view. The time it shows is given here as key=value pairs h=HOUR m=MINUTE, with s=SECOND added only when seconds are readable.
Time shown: h=8 m=54
